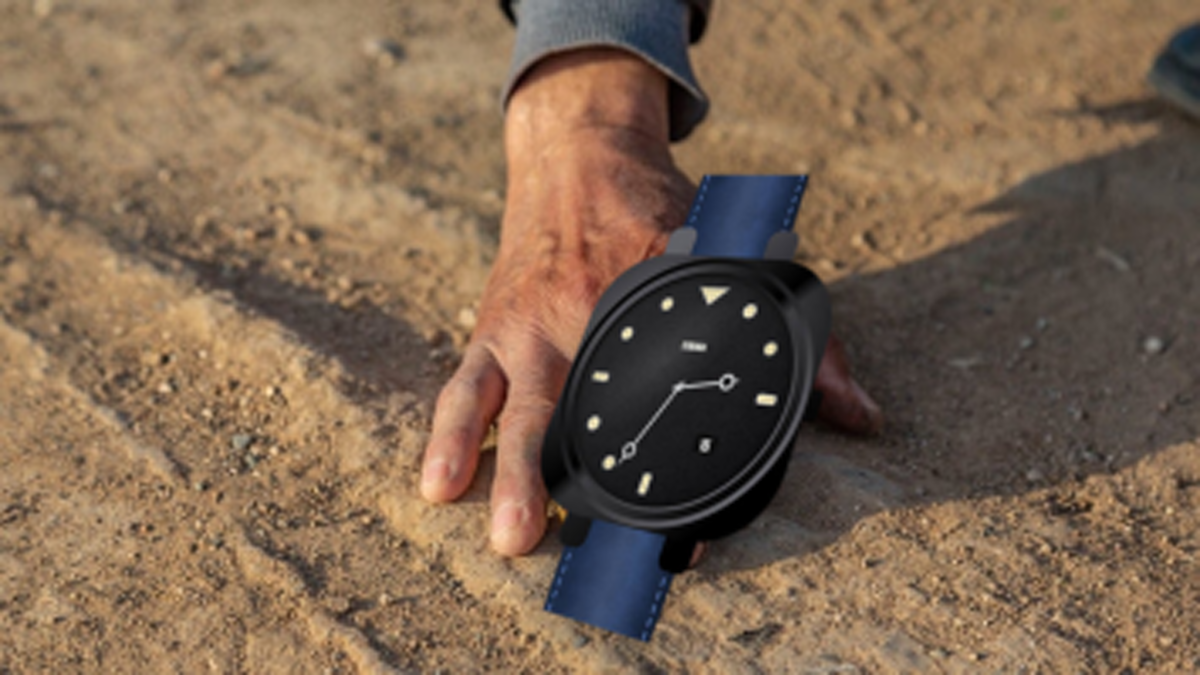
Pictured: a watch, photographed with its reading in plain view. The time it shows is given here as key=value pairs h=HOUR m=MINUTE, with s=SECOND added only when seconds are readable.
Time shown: h=2 m=34
